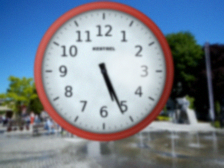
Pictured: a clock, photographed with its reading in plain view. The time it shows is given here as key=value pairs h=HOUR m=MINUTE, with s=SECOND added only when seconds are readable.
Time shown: h=5 m=26
